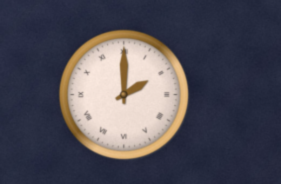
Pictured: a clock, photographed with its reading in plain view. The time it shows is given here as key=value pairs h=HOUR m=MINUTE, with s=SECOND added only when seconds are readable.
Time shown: h=2 m=0
